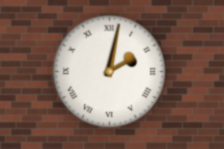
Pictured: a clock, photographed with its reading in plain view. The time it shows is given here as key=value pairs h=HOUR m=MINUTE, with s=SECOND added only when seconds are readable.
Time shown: h=2 m=2
